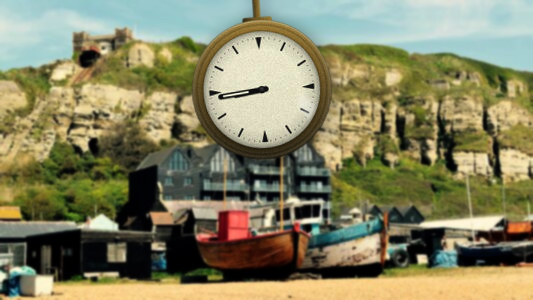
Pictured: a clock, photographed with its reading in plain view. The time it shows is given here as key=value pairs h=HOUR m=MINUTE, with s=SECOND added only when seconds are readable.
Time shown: h=8 m=44
